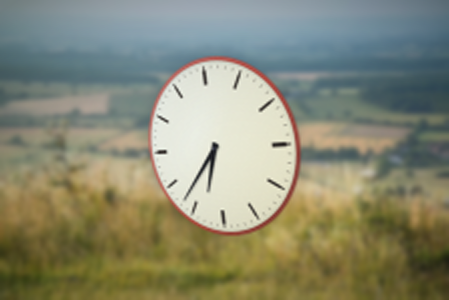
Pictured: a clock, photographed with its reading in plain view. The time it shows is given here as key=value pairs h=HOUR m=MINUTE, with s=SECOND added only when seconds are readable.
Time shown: h=6 m=37
